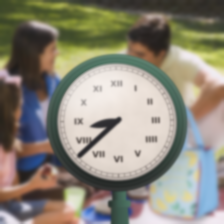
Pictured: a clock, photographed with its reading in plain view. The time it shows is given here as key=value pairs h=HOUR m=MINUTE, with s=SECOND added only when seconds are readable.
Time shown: h=8 m=38
